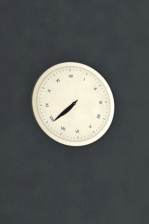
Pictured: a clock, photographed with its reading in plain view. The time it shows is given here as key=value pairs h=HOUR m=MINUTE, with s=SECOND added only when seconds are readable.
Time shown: h=7 m=39
